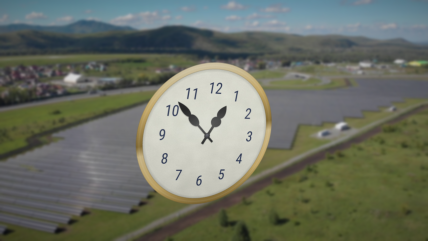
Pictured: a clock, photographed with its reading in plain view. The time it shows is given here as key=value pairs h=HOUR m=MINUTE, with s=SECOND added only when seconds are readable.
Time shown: h=12 m=52
